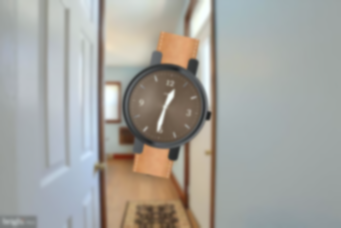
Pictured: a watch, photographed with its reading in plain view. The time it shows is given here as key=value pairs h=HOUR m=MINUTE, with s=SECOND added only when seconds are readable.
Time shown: h=12 m=31
